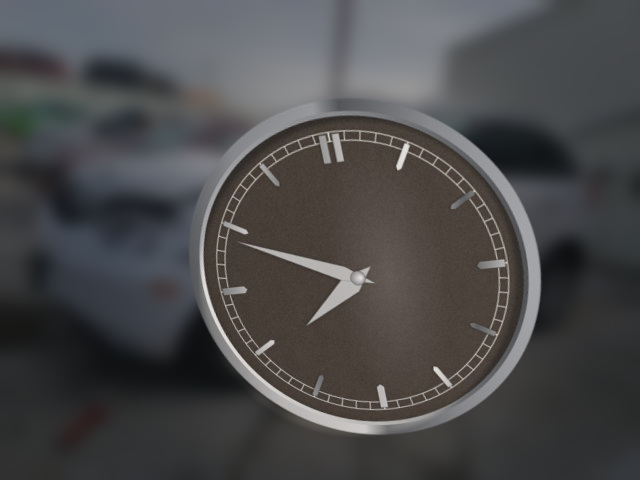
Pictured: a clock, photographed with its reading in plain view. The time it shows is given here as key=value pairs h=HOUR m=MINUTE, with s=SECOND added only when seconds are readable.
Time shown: h=7 m=49
